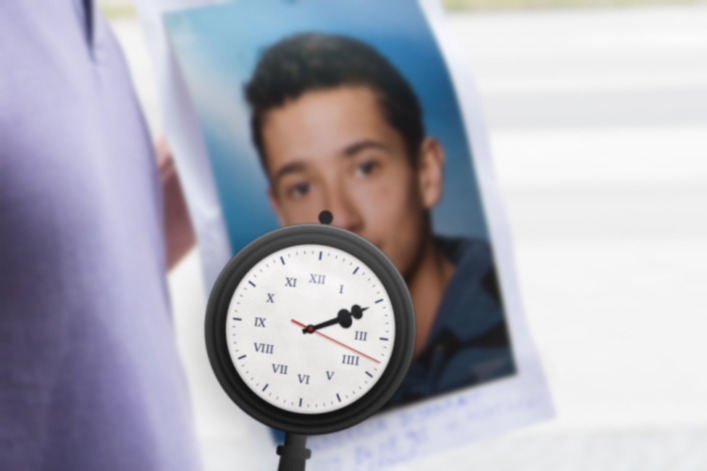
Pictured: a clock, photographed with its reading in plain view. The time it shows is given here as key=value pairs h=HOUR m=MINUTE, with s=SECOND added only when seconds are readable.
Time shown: h=2 m=10 s=18
